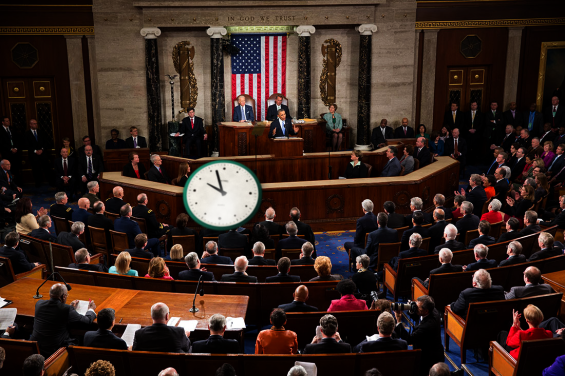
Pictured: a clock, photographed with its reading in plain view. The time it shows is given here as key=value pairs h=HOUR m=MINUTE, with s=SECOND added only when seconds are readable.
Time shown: h=9 m=57
